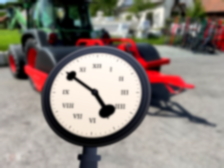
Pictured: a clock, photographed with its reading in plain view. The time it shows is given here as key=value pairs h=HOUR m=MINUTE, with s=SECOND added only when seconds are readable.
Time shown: h=4 m=51
